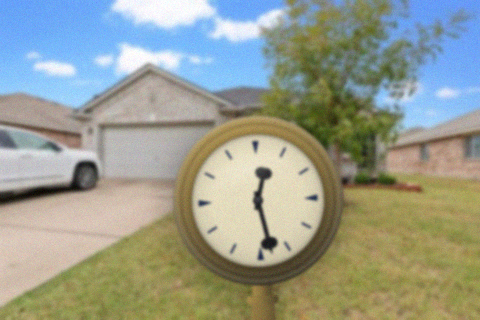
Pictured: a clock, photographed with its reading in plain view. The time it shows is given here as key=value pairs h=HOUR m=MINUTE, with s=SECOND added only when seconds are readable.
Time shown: h=12 m=28
